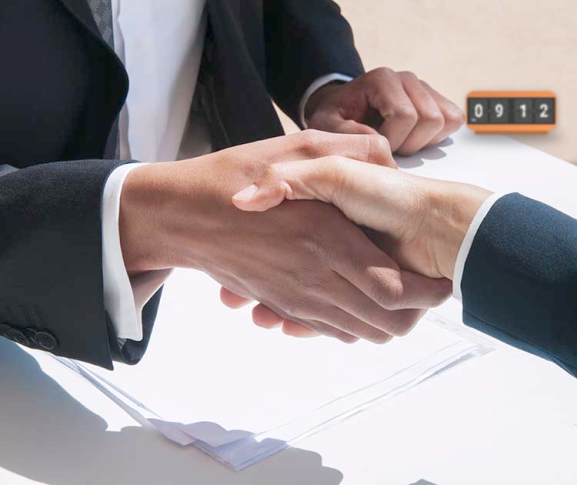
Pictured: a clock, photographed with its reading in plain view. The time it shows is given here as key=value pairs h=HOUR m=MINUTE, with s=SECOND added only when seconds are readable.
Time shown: h=9 m=12
